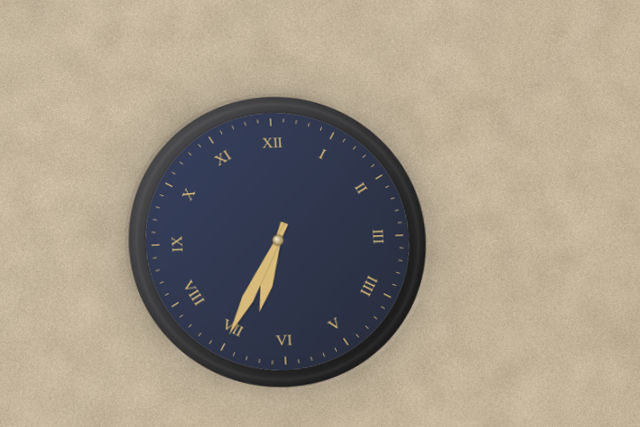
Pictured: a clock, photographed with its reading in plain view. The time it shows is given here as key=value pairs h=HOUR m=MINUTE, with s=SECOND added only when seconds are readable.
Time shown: h=6 m=35
